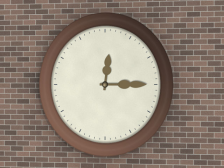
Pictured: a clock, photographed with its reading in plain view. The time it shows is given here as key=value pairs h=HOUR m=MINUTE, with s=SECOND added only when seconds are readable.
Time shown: h=12 m=15
